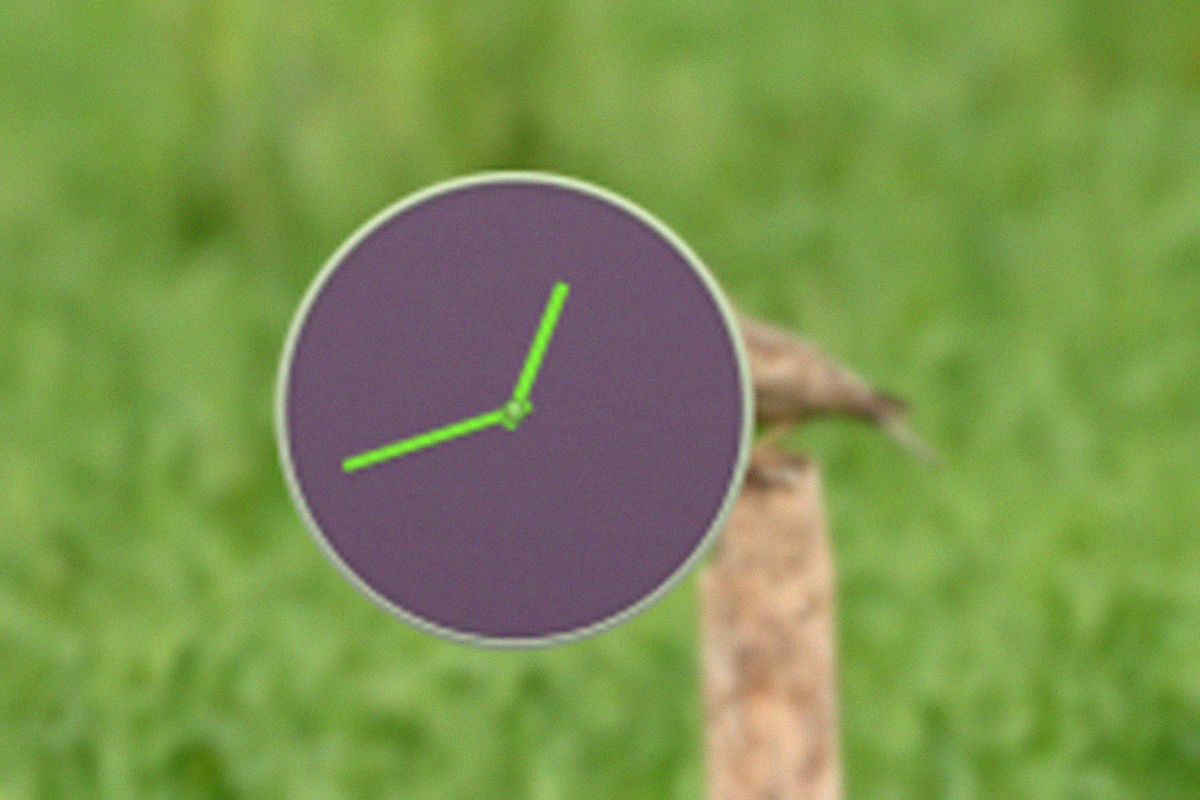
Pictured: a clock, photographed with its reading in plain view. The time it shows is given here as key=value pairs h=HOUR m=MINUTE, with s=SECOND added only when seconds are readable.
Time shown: h=12 m=42
